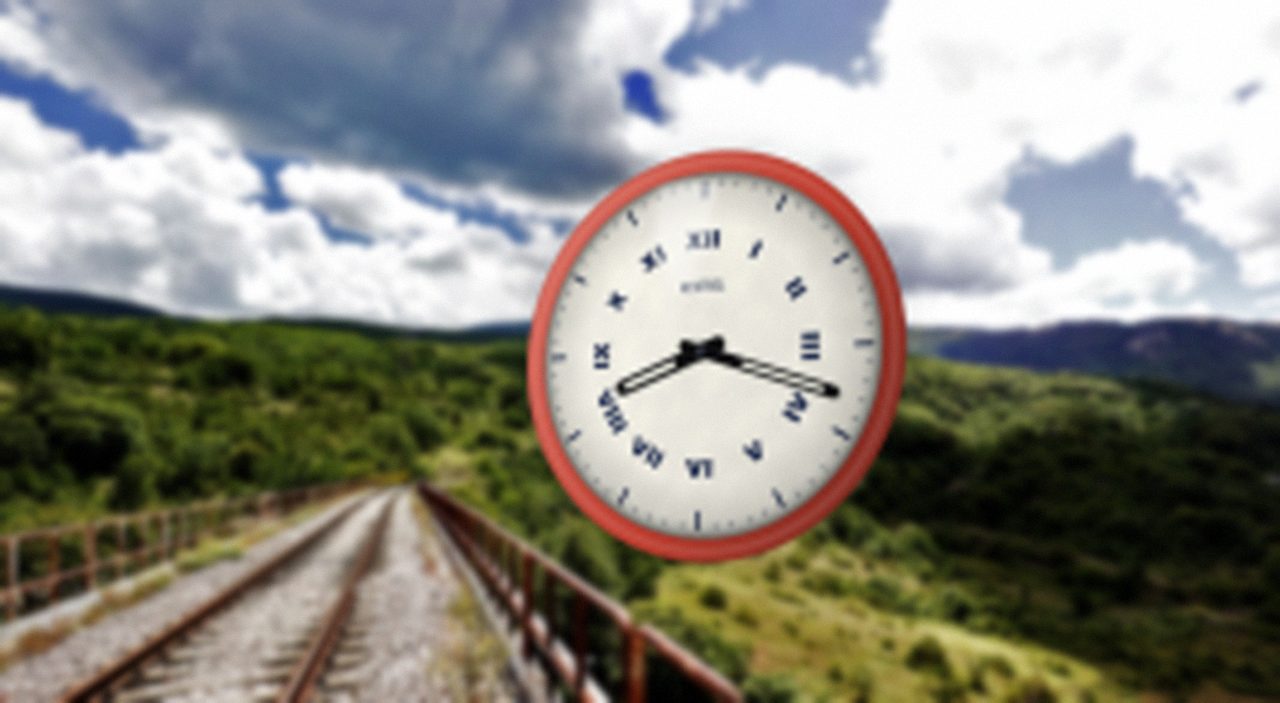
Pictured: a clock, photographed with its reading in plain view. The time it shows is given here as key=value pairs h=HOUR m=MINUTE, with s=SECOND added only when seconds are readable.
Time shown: h=8 m=18
